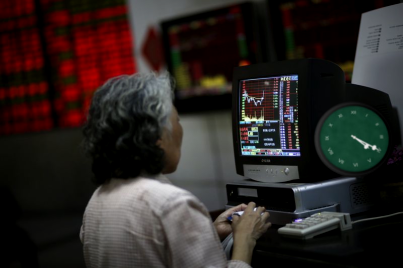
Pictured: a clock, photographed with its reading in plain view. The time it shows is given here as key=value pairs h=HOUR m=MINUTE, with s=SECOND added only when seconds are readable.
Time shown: h=4 m=20
